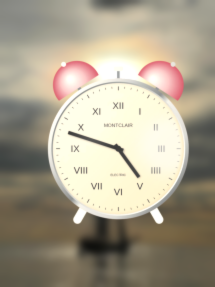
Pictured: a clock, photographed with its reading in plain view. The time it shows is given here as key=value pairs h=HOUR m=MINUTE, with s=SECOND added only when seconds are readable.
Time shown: h=4 m=48
